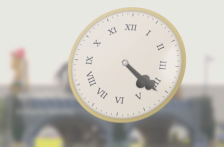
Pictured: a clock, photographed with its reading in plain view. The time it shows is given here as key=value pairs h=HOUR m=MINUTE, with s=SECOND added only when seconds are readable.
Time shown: h=4 m=21
